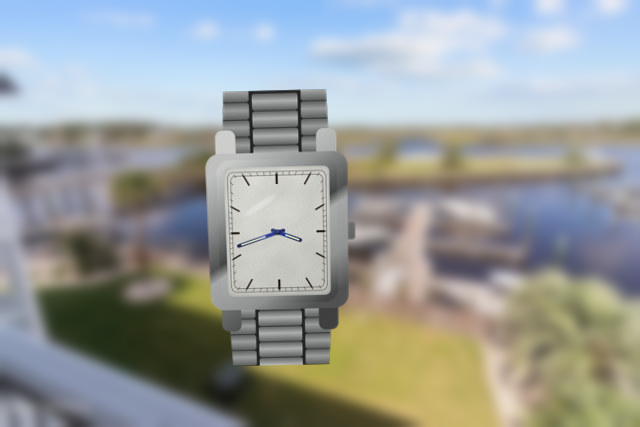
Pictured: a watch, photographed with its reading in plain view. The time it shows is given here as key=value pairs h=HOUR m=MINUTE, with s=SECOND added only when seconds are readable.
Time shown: h=3 m=42
